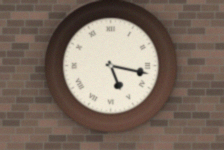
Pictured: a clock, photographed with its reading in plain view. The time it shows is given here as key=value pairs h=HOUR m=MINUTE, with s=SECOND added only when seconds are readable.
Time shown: h=5 m=17
